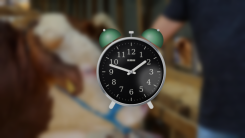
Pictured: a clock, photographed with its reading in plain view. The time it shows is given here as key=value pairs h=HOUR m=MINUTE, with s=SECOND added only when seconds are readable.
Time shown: h=1 m=48
